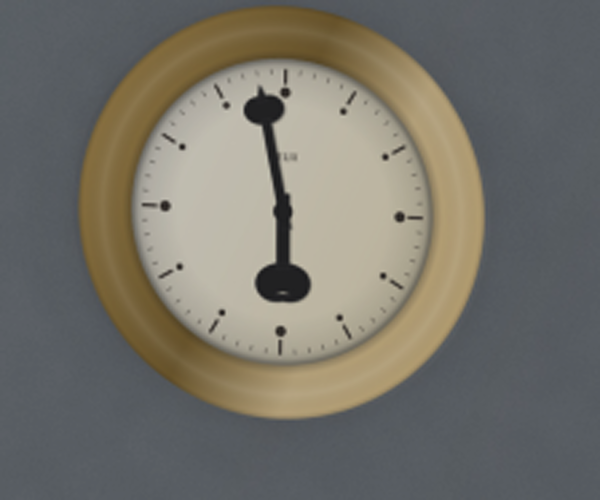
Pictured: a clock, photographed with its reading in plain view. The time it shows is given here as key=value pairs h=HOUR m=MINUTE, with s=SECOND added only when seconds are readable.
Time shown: h=5 m=58
